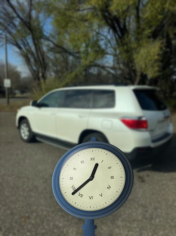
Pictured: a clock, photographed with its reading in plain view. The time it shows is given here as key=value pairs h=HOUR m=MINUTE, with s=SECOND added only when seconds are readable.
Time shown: h=12 m=38
